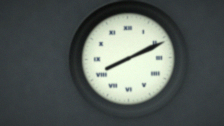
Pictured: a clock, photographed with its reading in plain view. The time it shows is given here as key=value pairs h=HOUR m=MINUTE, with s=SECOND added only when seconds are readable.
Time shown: h=8 m=11
